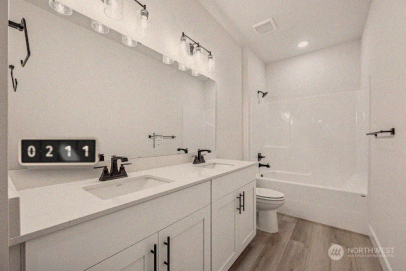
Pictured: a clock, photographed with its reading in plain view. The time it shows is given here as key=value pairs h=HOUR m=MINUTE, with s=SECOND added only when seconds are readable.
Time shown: h=2 m=11
